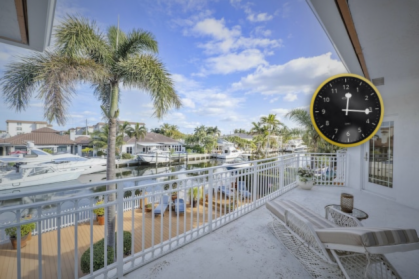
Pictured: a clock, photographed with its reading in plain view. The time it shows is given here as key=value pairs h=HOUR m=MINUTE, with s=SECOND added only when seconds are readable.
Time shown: h=12 m=16
